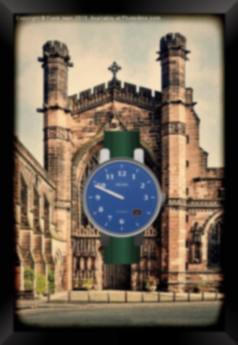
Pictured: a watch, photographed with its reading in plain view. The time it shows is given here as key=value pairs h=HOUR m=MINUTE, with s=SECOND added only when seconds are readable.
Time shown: h=9 m=49
